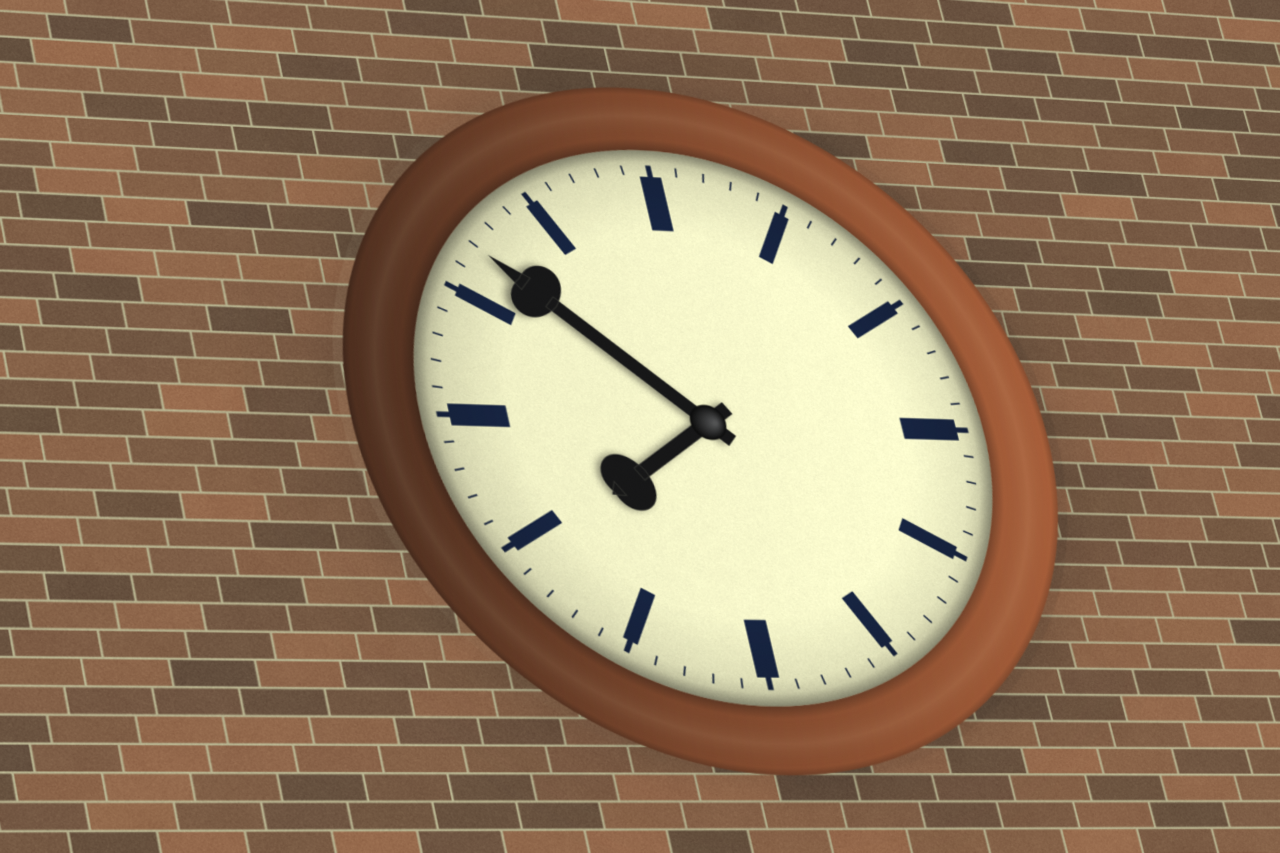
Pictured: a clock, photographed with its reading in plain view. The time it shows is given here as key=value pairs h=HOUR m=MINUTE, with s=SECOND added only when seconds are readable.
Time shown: h=7 m=52
